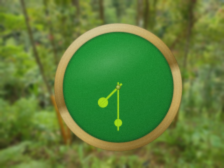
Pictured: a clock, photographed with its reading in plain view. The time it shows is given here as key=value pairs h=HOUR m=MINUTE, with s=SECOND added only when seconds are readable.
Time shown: h=7 m=30
